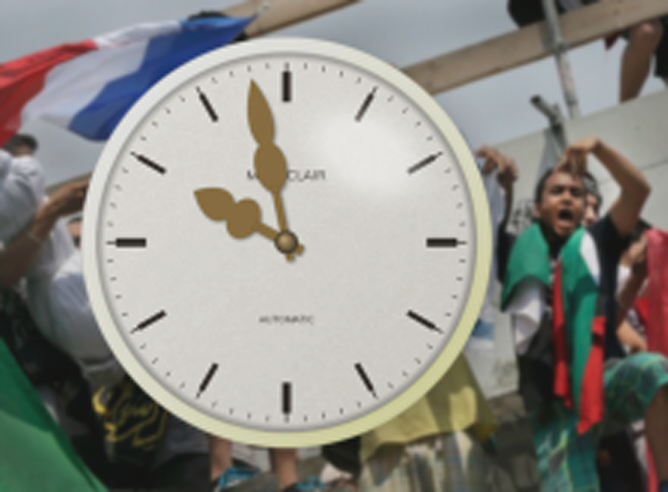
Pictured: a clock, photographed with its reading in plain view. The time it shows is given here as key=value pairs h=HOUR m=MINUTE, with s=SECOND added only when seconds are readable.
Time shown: h=9 m=58
